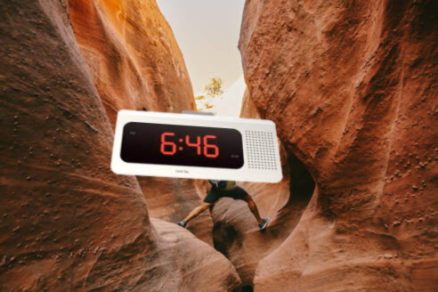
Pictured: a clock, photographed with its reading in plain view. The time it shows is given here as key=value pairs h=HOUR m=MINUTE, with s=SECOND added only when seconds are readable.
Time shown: h=6 m=46
